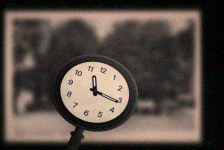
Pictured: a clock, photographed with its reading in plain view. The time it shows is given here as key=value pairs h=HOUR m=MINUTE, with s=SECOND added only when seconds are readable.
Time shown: h=11 m=16
